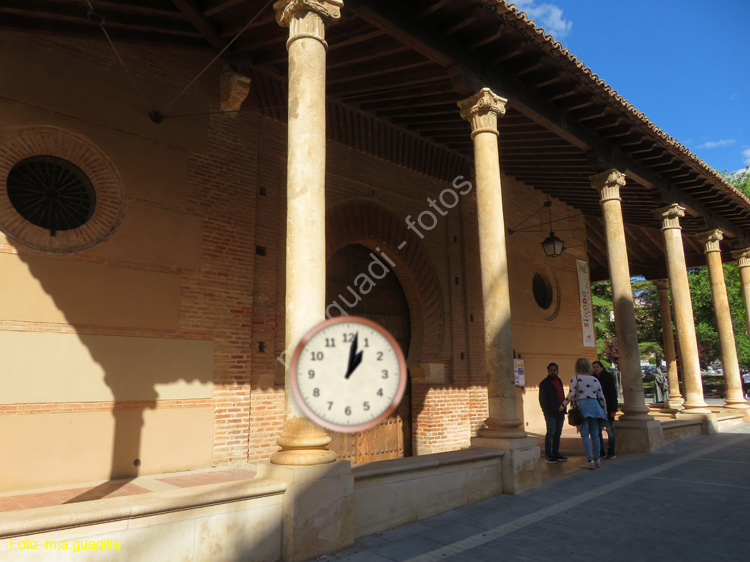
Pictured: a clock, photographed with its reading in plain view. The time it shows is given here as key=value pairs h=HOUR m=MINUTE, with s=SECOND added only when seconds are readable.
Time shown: h=1 m=2
